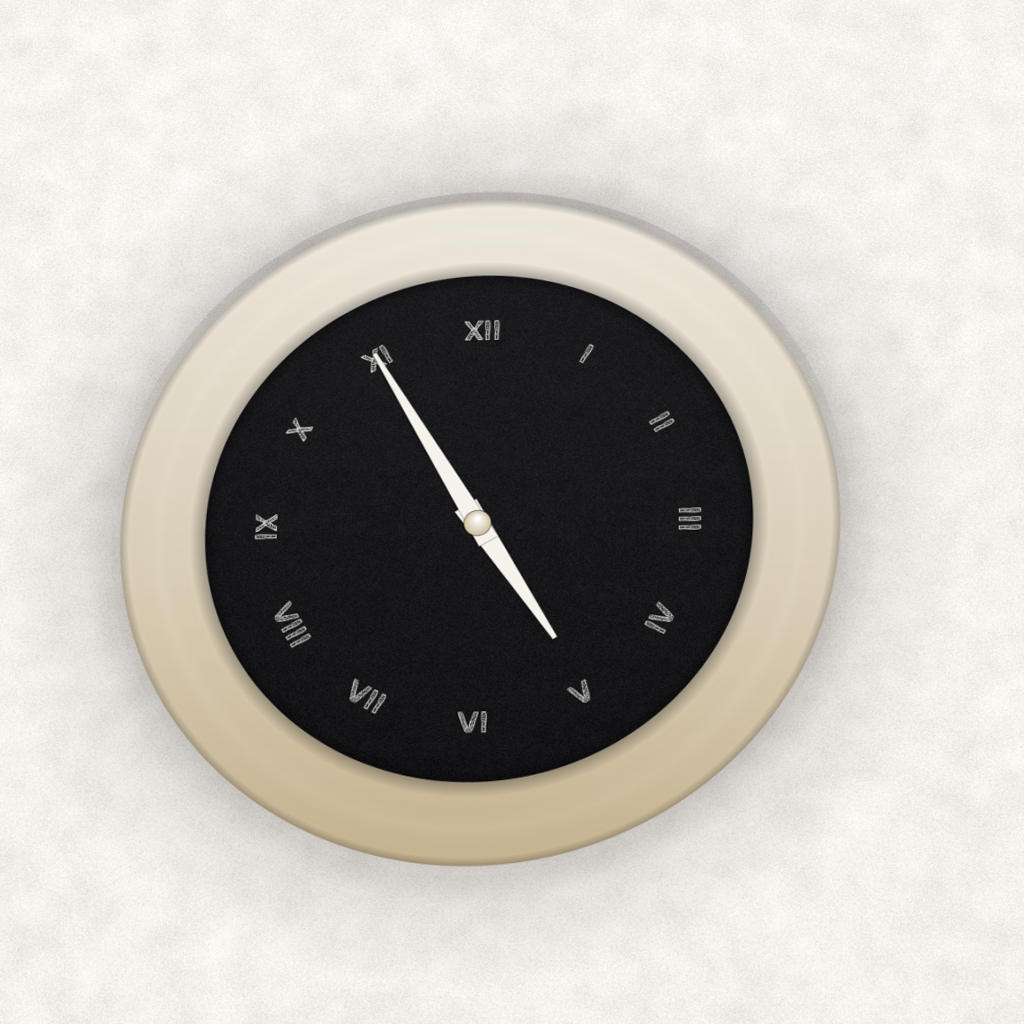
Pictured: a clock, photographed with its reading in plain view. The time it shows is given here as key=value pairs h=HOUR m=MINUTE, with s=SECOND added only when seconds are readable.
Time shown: h=4 m=55
